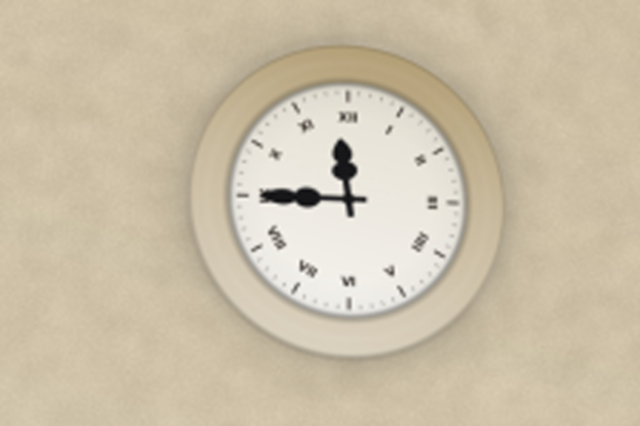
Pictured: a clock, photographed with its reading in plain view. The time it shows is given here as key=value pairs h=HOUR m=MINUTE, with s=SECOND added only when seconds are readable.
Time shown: h=11 m=45
